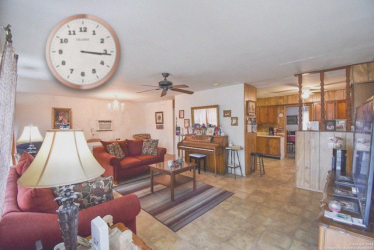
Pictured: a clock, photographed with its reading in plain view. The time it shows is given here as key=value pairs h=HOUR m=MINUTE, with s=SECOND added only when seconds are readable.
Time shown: h=3 m=16
